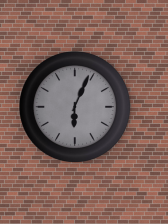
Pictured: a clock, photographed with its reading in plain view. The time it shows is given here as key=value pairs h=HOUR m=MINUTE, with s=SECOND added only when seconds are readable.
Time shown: h=6 m=4
